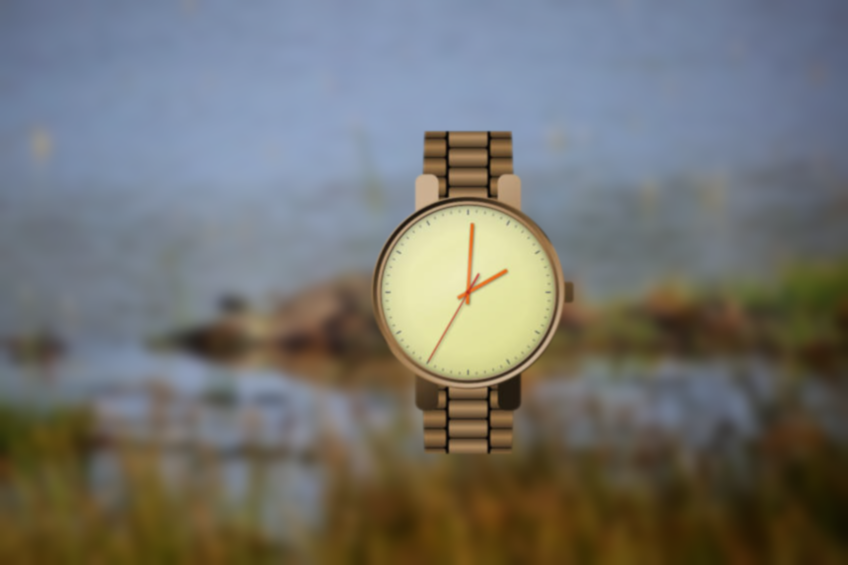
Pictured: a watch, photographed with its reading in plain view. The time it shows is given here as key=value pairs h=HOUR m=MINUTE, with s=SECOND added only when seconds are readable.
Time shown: h=2 m=0 s=35
